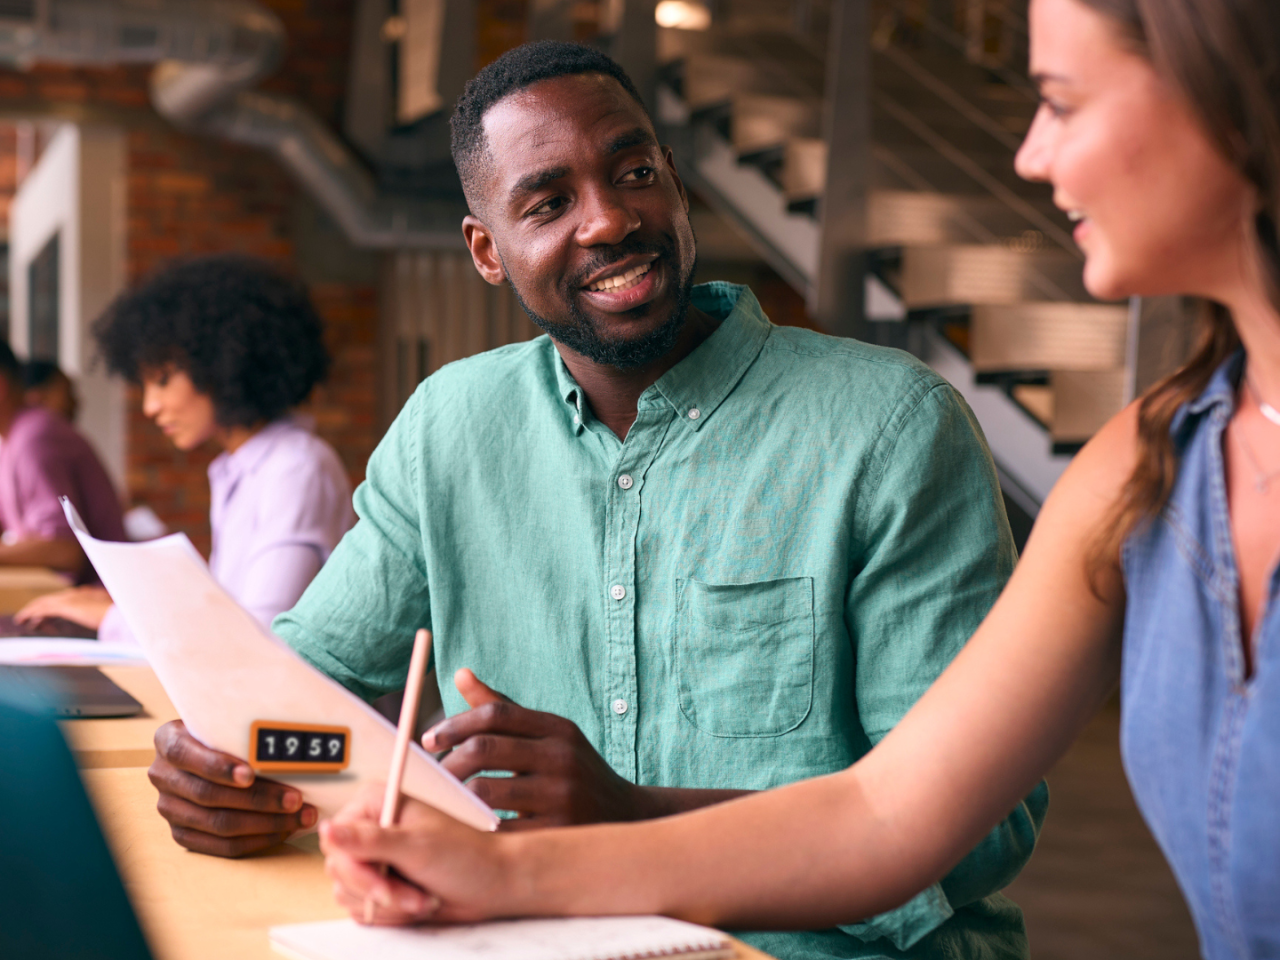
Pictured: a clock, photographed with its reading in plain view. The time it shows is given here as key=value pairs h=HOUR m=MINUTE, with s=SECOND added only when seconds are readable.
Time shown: h=19 m=59
